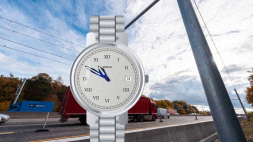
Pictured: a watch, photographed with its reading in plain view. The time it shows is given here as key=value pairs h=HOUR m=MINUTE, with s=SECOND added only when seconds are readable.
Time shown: h=10 m=50
